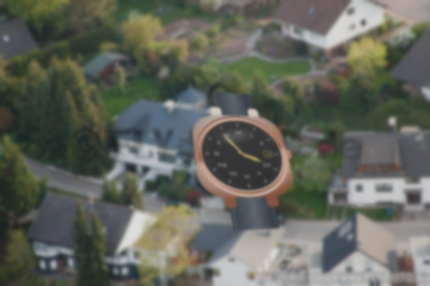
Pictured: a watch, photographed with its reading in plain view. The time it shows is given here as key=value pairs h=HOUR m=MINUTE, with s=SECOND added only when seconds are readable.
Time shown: h=3 m=54
